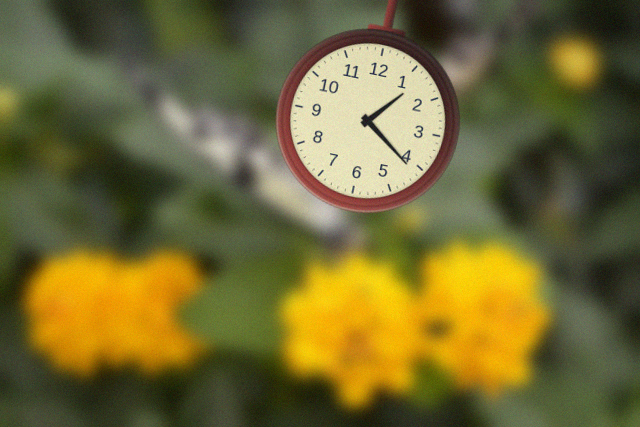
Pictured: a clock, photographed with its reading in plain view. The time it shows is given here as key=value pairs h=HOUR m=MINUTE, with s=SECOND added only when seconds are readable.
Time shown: h=1 m=21
